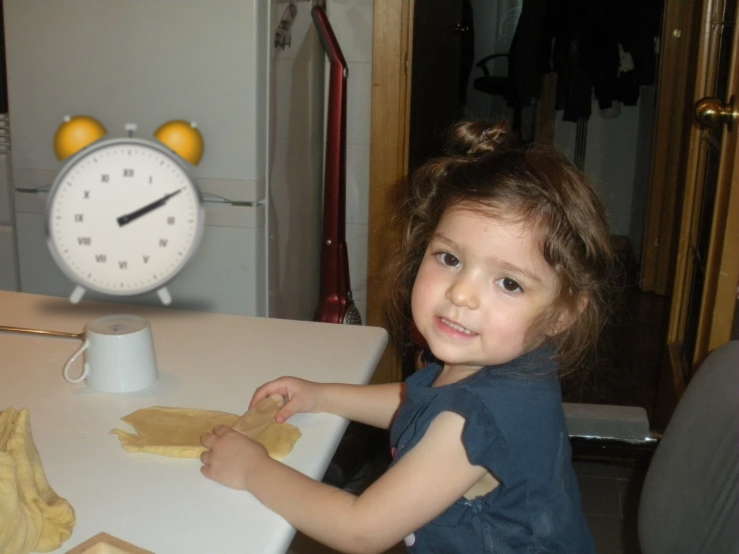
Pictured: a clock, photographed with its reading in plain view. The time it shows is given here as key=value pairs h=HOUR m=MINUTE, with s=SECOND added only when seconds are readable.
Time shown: h=2 m=10
